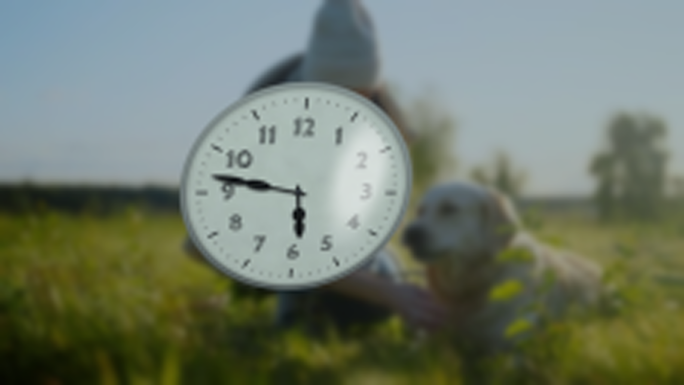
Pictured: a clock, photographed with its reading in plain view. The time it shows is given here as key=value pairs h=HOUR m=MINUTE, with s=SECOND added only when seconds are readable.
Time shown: h=5 m=47
